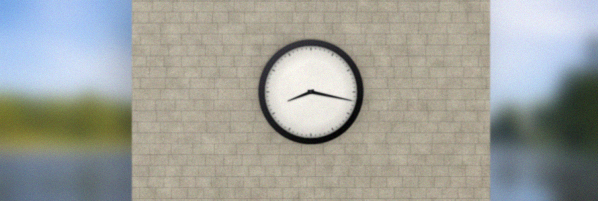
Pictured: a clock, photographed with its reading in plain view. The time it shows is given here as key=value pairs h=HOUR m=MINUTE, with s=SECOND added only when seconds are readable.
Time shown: h=8 m=17
